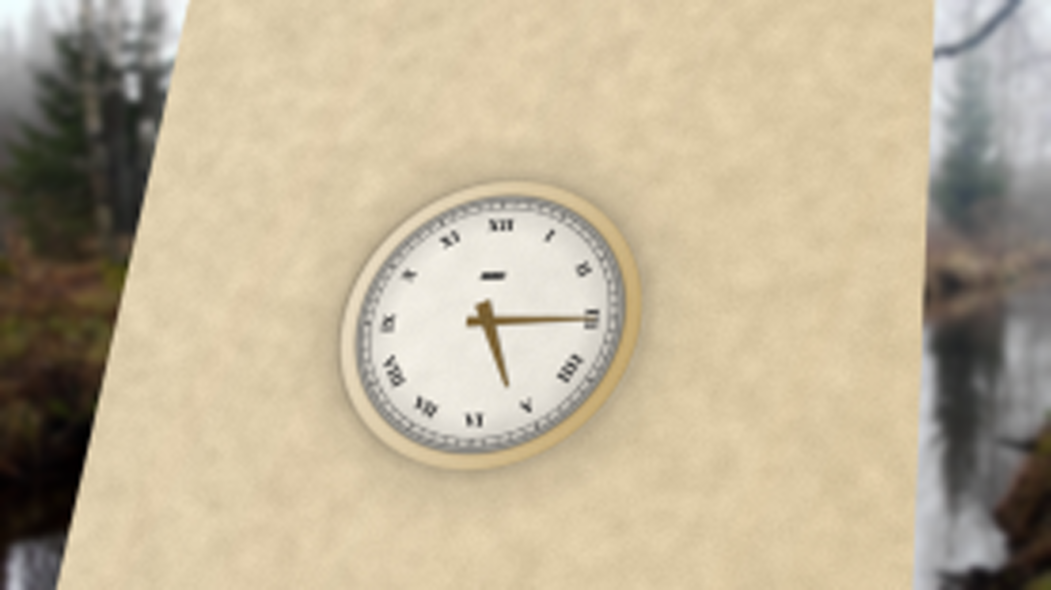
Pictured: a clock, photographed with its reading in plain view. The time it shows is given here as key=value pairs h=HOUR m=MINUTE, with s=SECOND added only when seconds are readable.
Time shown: h=5 m=15
